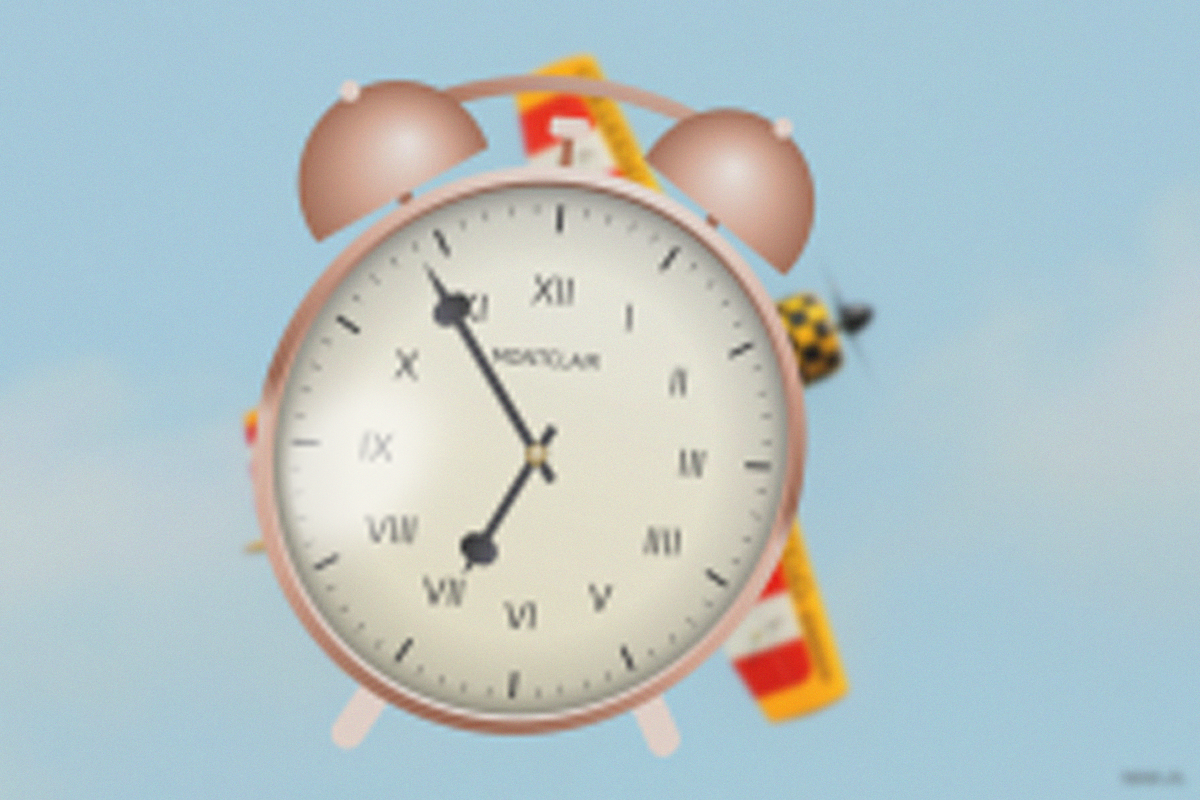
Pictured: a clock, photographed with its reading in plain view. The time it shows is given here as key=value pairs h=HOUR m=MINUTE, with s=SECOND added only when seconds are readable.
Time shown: h=6 m=54
